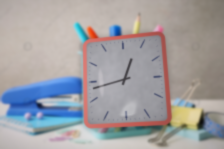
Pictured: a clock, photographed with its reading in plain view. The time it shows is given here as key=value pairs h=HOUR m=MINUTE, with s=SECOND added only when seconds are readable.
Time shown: h=12 m=43
